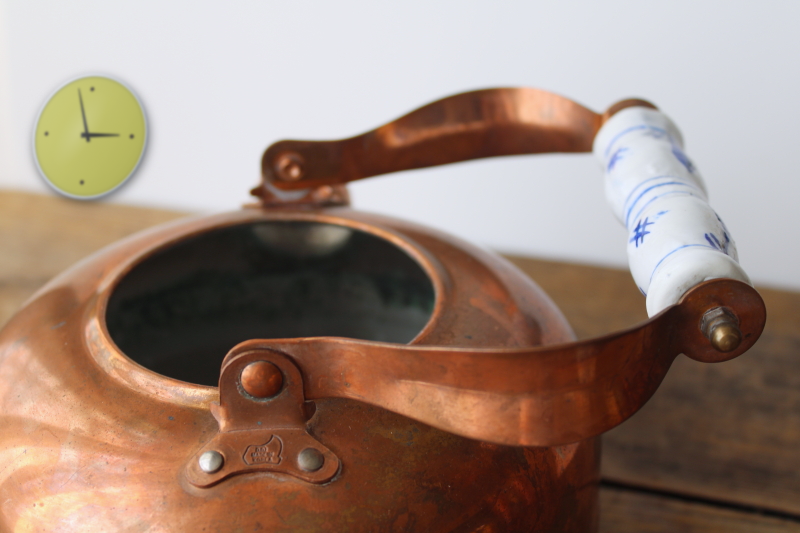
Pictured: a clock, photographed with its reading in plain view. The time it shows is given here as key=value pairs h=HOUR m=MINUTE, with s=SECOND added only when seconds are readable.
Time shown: h=2 m=57
